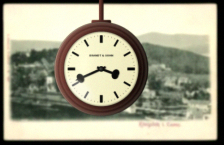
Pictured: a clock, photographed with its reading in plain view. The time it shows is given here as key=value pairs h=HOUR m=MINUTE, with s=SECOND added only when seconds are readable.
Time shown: h=3 m=41
